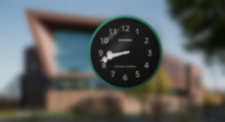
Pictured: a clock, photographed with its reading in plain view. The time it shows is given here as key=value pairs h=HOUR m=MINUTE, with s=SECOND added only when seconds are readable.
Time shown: h=8 m=42
